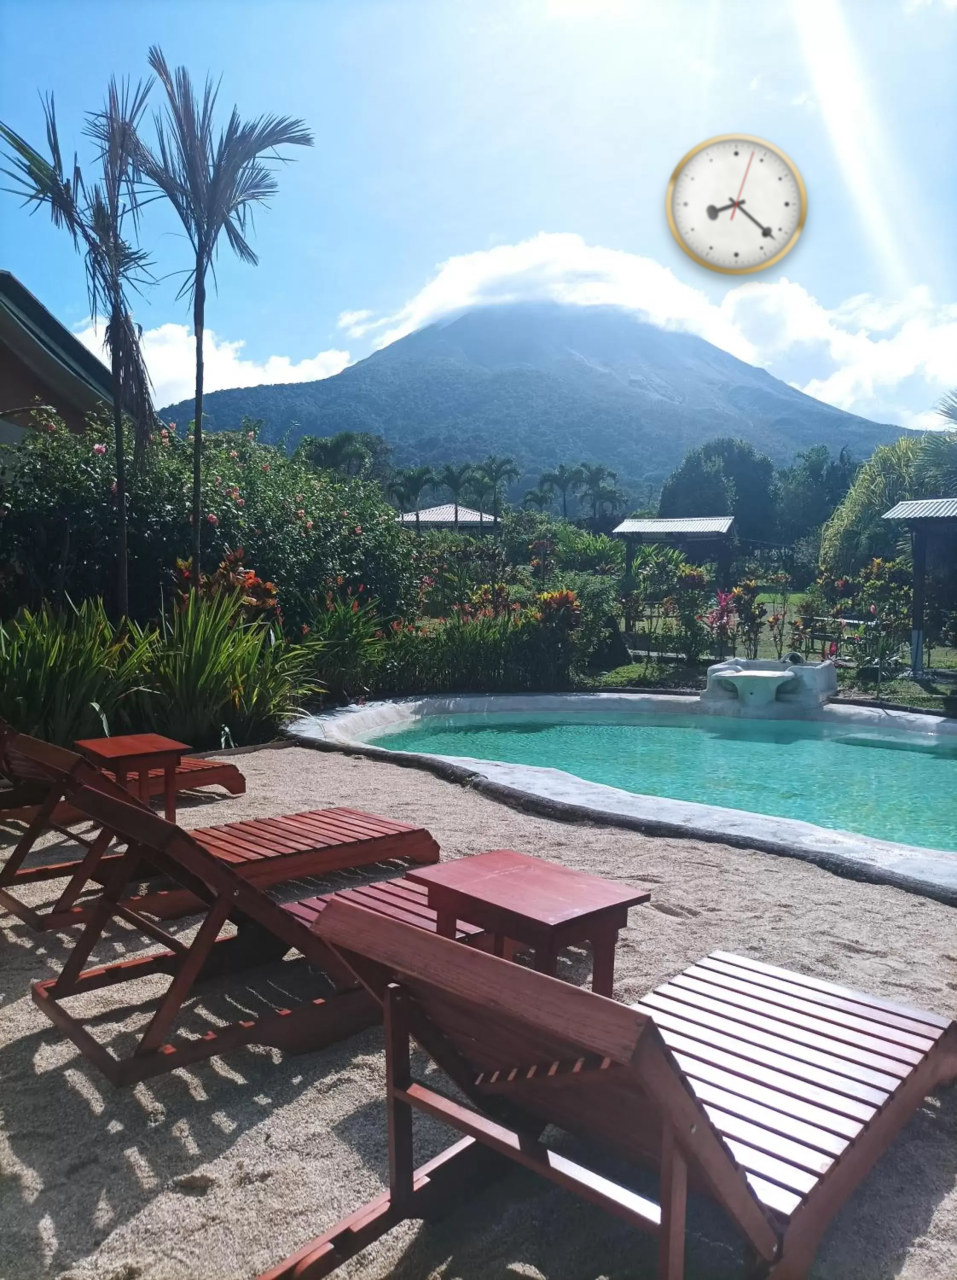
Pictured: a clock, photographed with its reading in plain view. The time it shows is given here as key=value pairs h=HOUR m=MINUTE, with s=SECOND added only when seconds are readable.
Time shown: h=8 m=22 s=3
